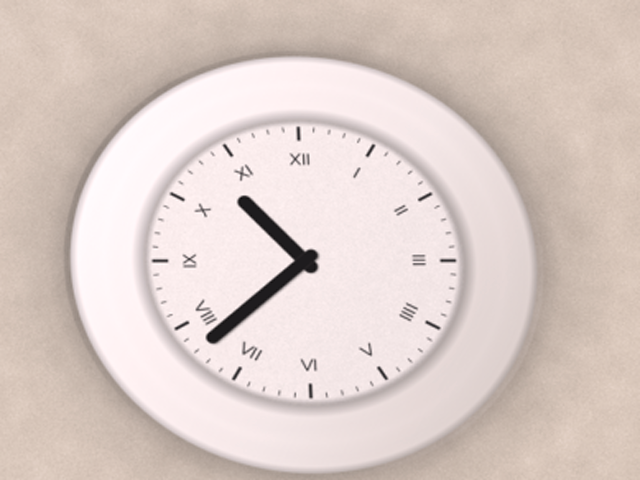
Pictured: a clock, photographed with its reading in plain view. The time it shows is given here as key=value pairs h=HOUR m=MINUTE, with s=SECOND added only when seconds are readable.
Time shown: h=10 m=38
